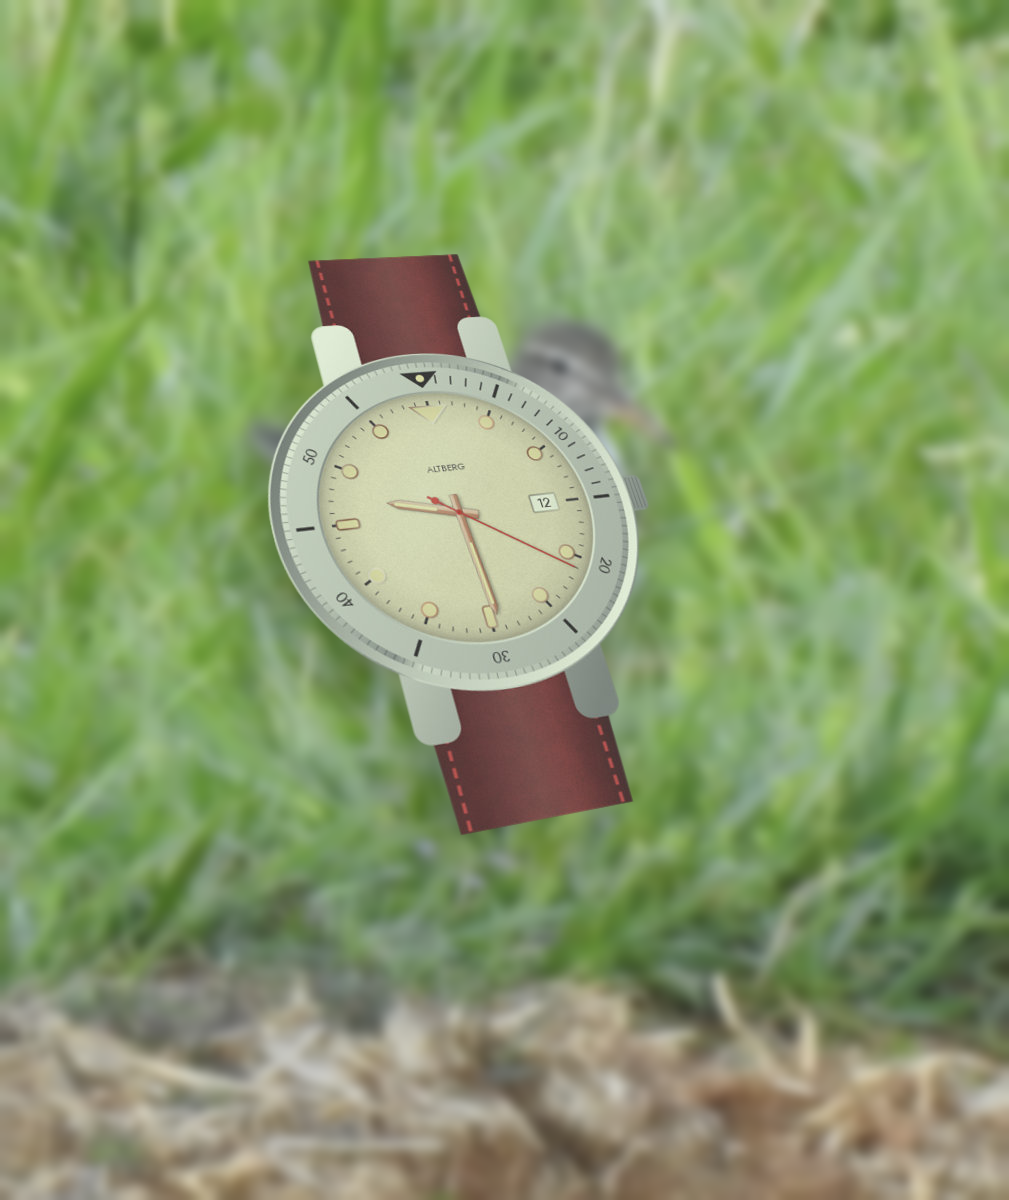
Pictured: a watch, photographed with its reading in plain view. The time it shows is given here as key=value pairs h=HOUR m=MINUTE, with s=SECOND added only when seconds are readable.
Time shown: h=9 m=29 s=21
